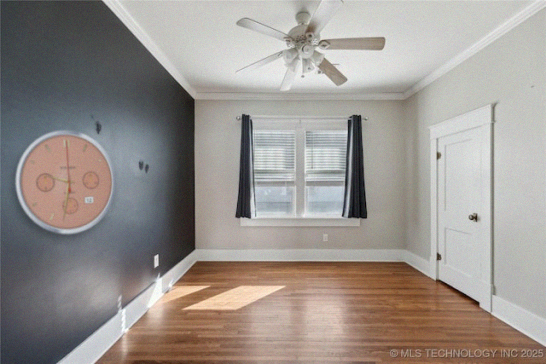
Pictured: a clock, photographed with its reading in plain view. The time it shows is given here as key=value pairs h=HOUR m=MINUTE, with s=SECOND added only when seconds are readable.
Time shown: h=9 m=32
